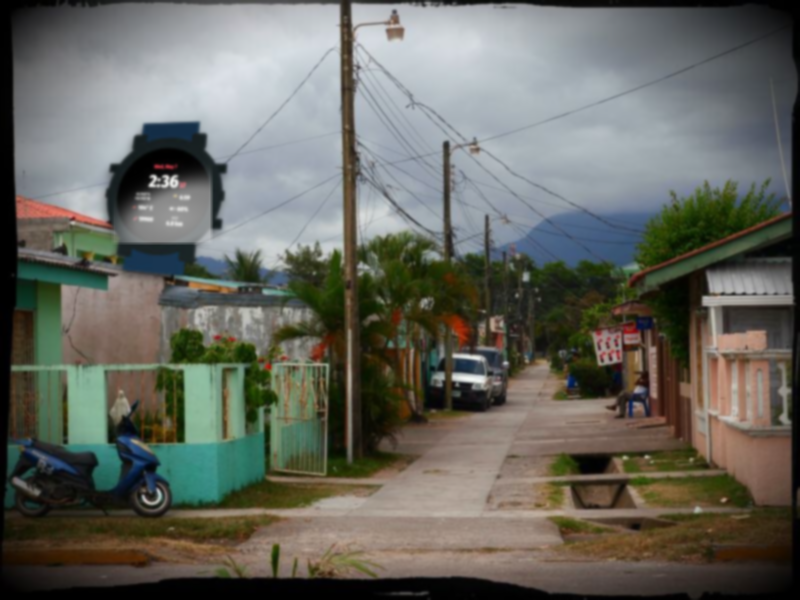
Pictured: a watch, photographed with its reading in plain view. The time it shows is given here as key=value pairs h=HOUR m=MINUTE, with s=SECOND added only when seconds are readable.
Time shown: h=2 m=36
